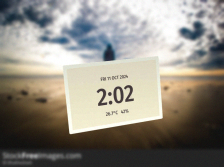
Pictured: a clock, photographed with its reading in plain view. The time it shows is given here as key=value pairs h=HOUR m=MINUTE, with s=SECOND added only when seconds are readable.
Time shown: h=2 m=2
